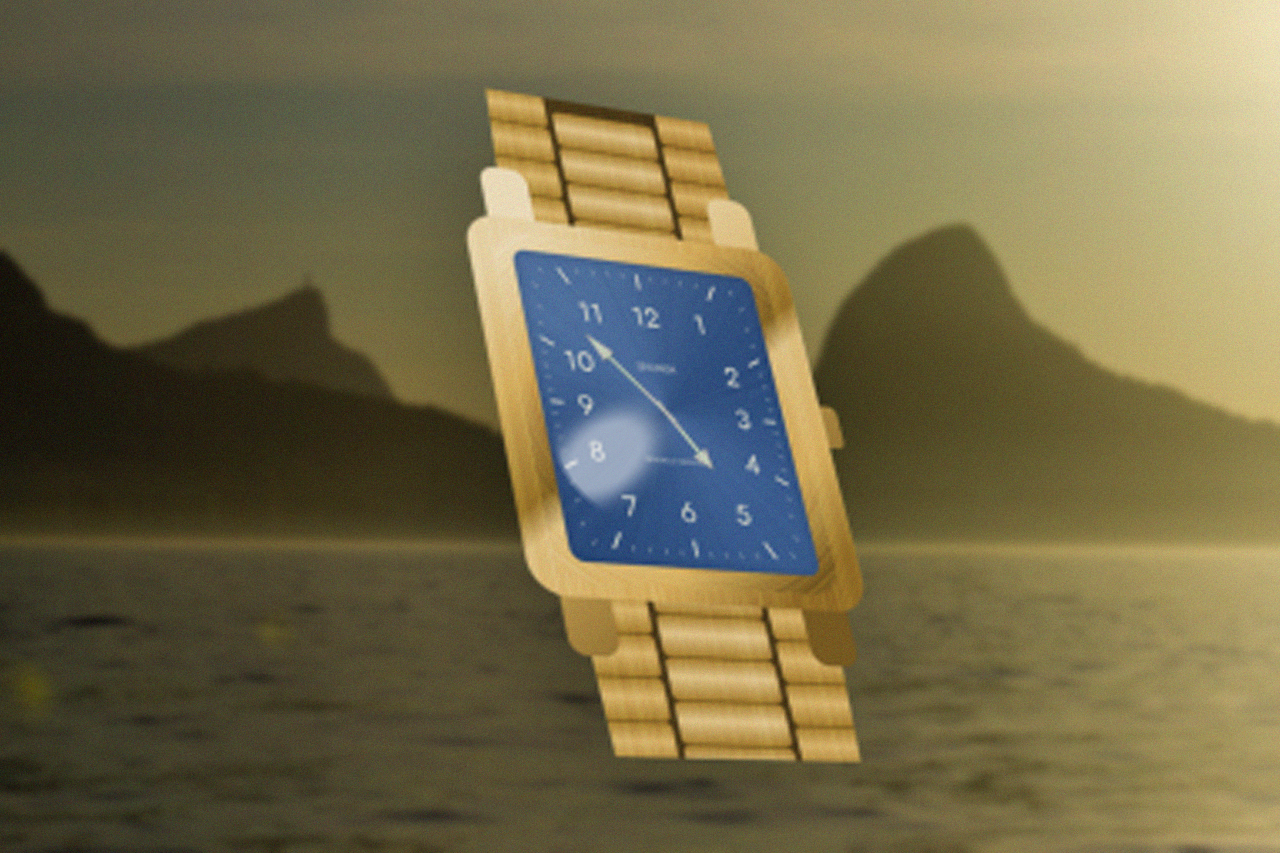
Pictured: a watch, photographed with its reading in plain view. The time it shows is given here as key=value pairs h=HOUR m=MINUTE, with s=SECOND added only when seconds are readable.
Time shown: h=4 m=53
